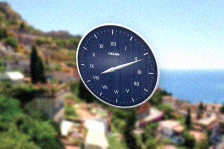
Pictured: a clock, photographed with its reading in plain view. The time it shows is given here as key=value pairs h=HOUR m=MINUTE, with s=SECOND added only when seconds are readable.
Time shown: h=8 m=11
